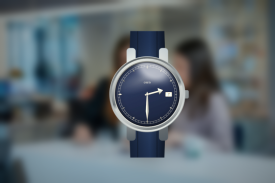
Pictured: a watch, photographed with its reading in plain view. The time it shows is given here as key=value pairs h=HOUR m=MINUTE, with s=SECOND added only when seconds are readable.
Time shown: h=2 m=30
